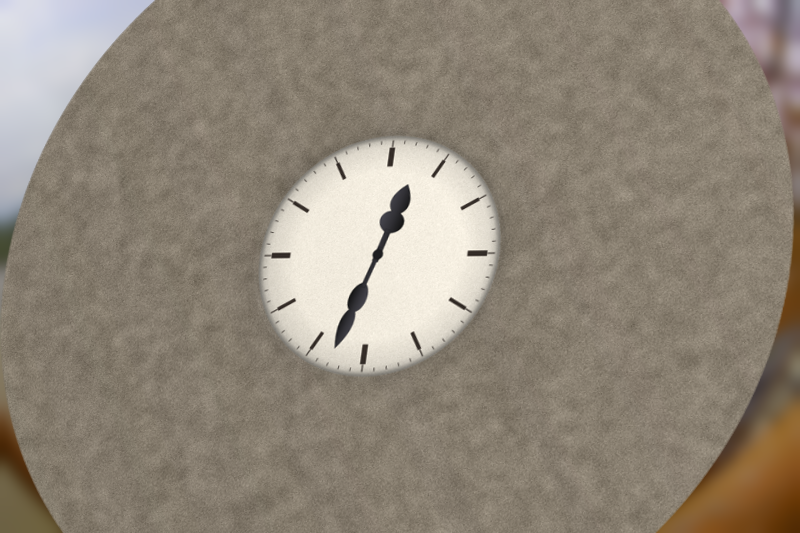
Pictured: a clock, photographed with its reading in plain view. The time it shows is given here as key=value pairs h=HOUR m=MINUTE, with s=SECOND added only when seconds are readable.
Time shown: h=12 m=33
